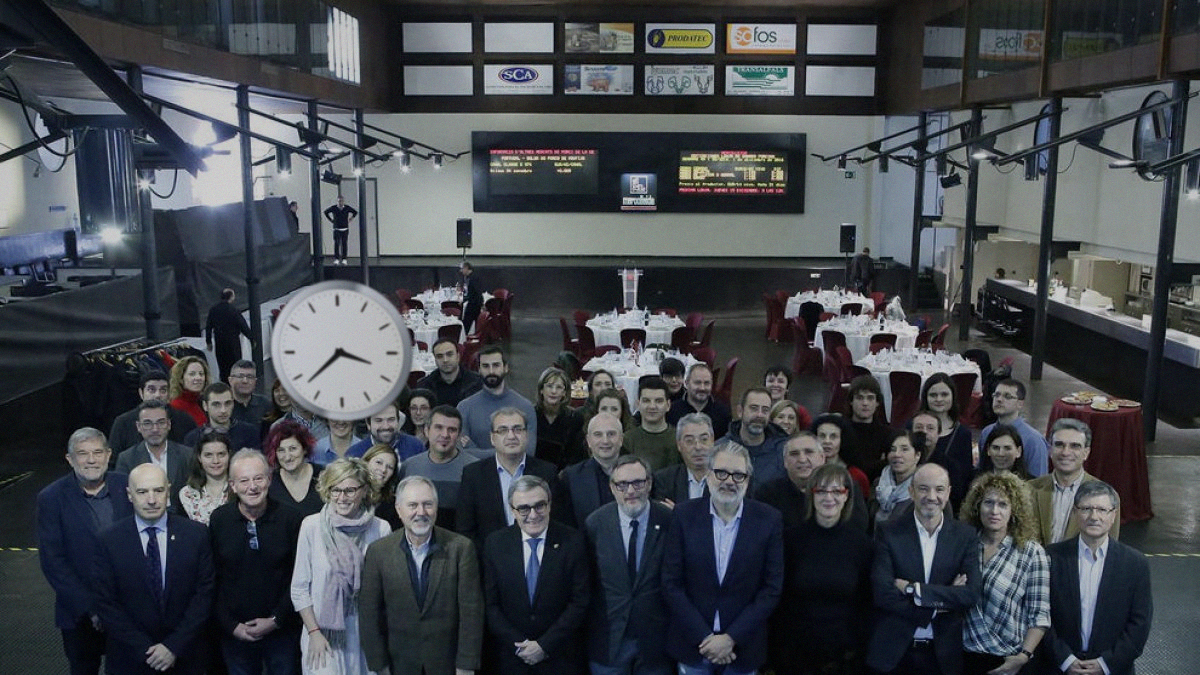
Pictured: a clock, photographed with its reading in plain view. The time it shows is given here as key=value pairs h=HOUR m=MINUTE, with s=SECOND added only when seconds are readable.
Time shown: h=3 m=38
